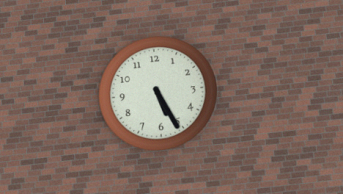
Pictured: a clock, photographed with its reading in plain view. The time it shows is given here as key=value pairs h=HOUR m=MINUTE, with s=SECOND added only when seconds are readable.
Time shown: h=5 m=26
